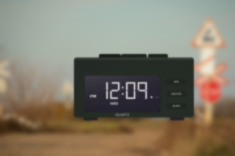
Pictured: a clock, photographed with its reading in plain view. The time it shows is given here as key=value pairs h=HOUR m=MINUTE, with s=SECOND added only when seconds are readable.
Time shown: h=12 m=9
